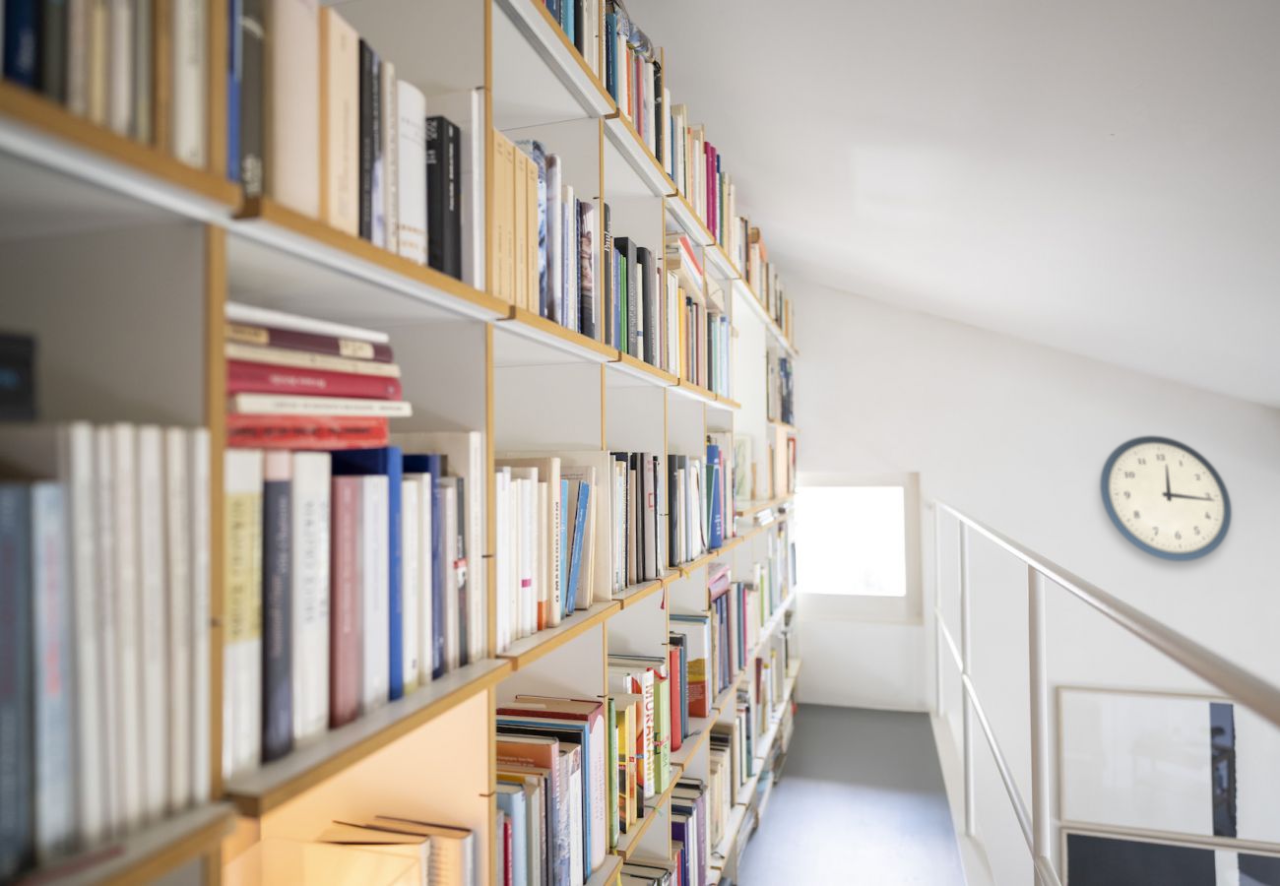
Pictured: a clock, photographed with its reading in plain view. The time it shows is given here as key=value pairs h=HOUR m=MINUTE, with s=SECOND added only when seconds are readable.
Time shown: h=12 m=16
